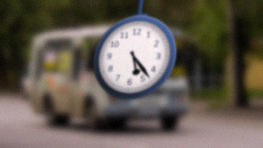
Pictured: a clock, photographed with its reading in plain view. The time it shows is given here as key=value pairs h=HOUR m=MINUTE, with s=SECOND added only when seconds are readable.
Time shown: h=5 m=23
